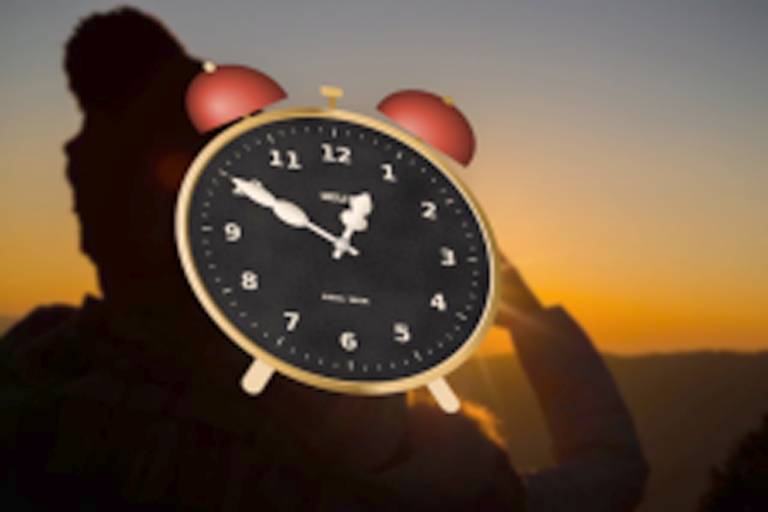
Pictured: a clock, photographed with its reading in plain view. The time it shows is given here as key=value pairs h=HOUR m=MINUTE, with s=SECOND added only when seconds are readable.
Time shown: h=12 m=50
